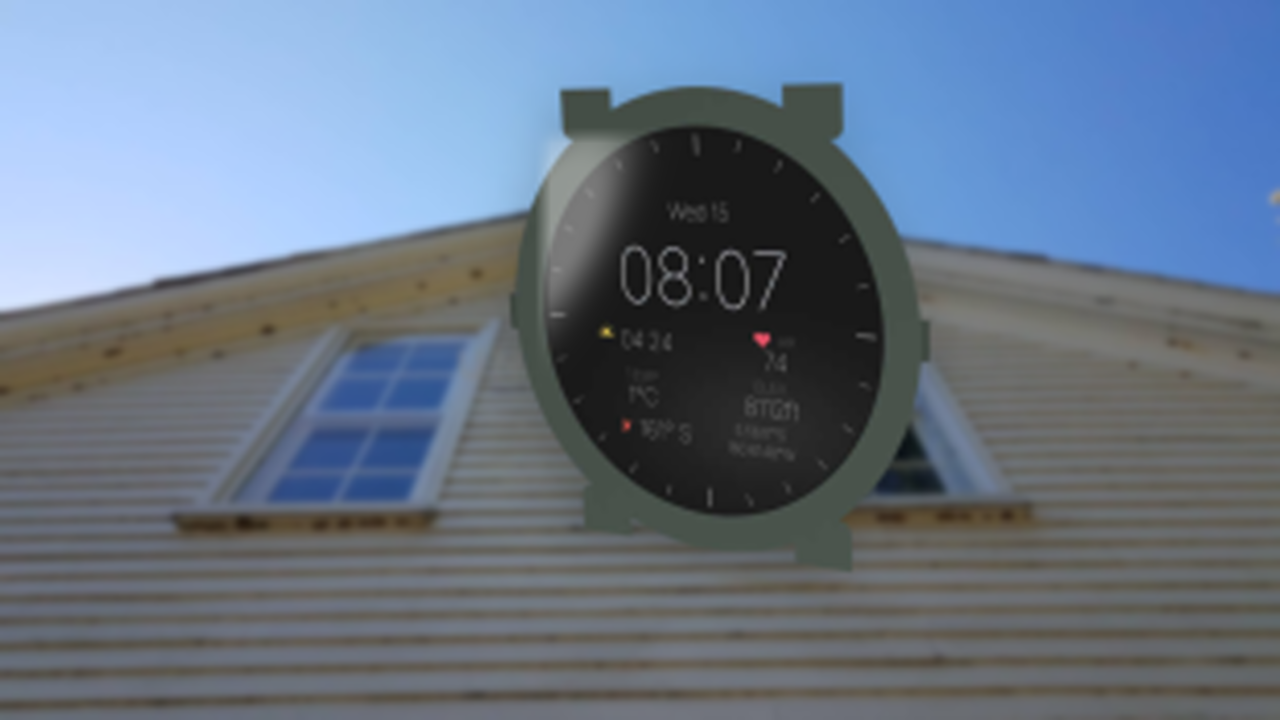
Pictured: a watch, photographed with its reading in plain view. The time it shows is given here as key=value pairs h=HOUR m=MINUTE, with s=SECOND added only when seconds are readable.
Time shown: h=8 m=7
